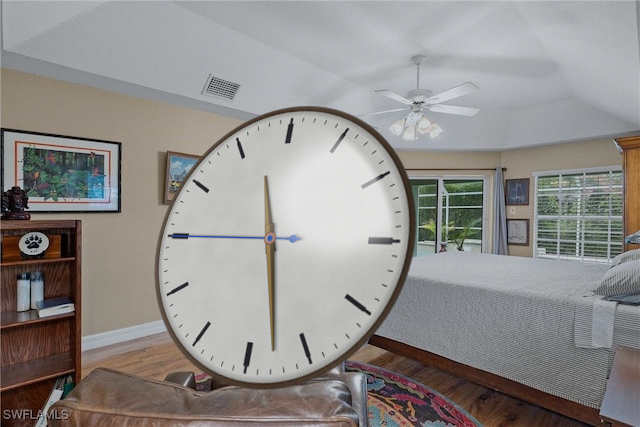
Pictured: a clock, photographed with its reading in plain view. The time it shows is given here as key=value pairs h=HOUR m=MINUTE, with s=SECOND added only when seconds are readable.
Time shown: h=11 m=27 s=45
